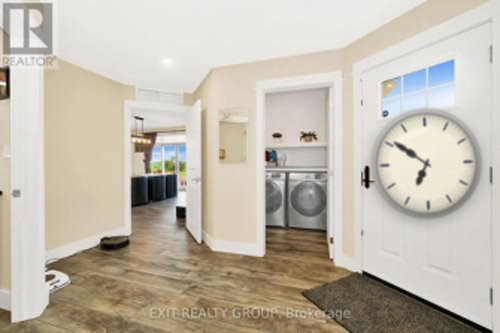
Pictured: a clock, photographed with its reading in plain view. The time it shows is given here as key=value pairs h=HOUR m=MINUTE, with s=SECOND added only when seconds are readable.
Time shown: h=6 m=51
